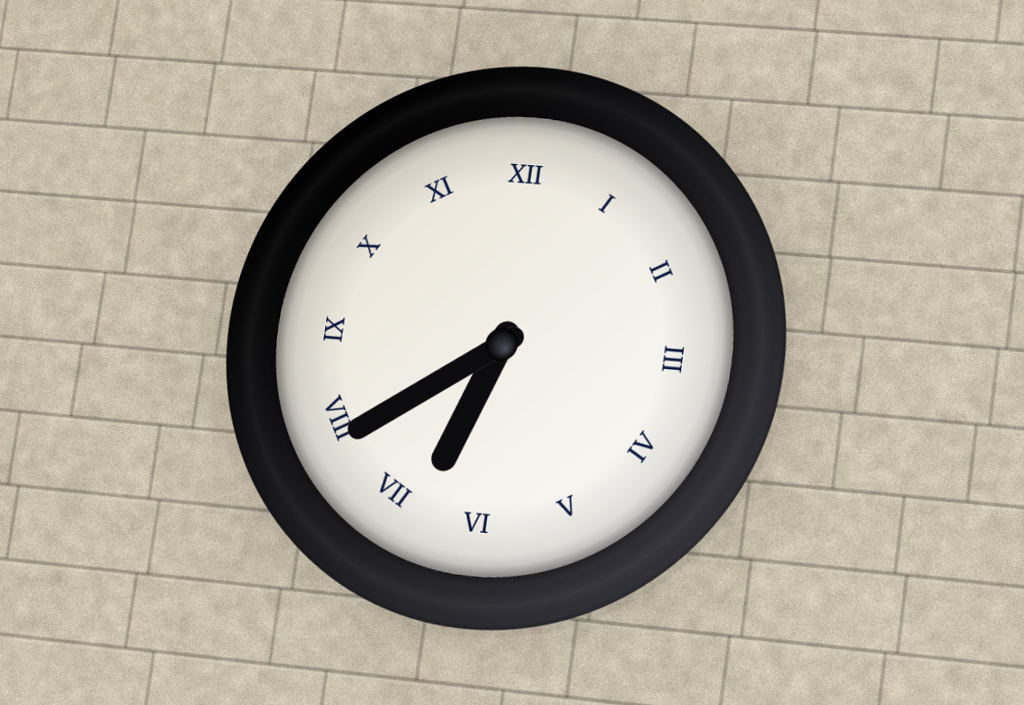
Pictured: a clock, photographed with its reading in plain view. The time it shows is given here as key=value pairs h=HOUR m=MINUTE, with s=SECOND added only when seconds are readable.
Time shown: h=6 m=39
